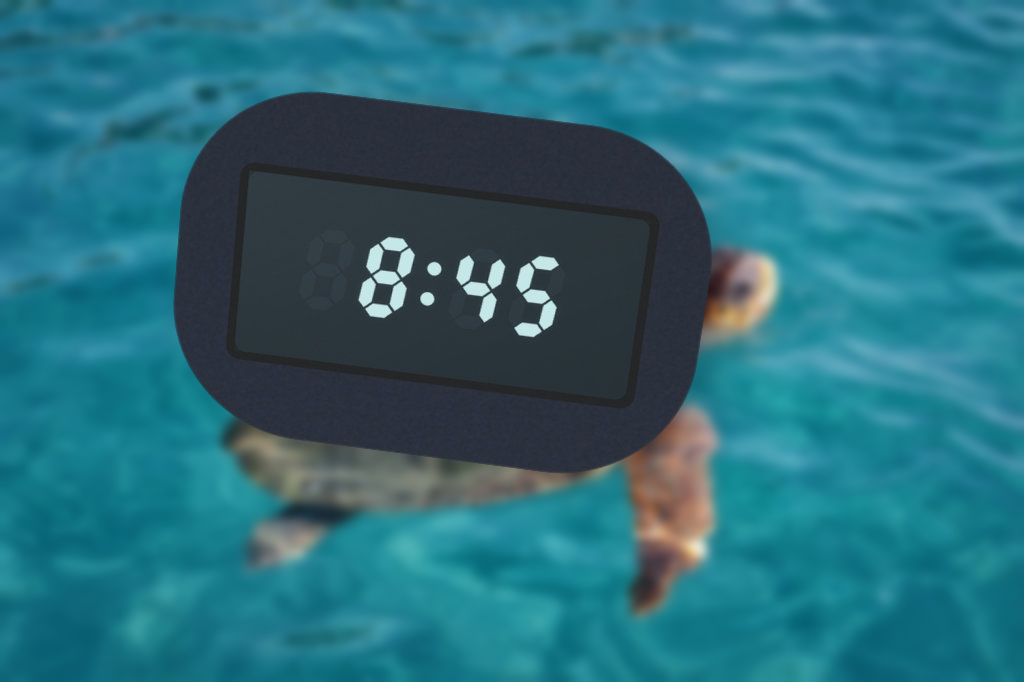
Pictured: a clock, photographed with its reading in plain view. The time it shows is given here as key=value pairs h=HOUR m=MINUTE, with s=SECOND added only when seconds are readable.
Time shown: h=8 m=45
